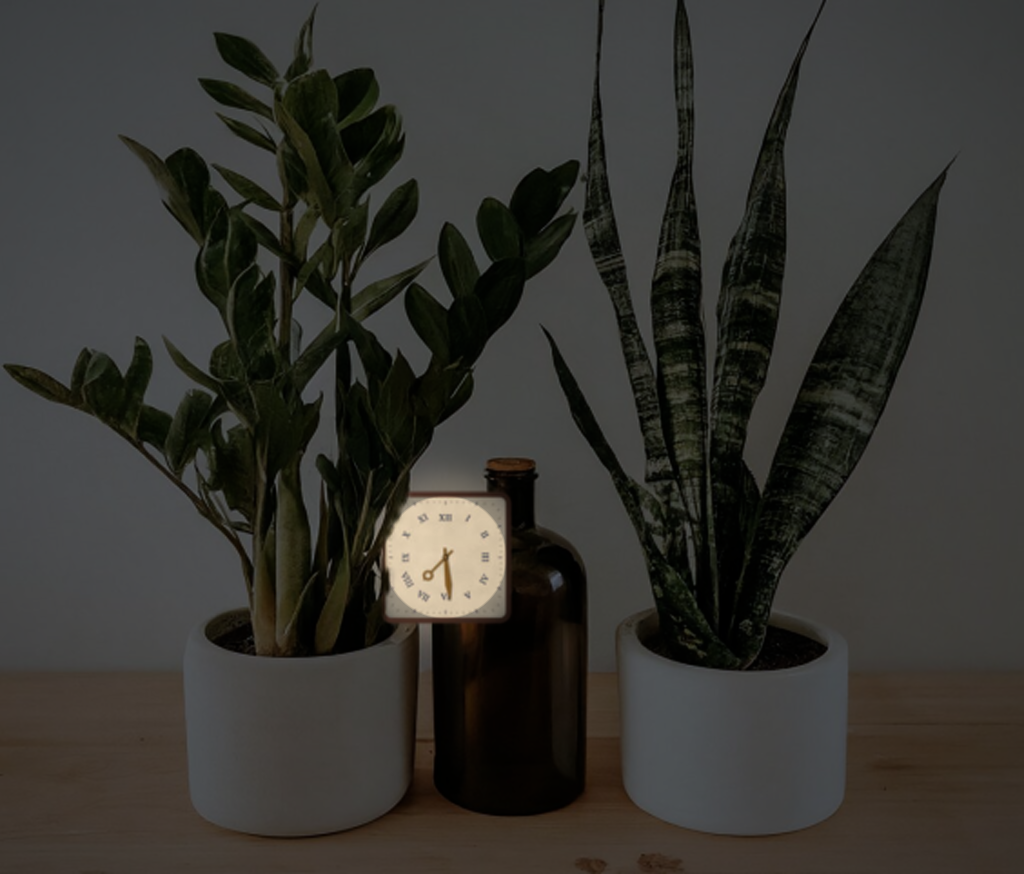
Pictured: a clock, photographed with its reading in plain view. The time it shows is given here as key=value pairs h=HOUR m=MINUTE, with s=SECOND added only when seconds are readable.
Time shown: h=7 m=29
